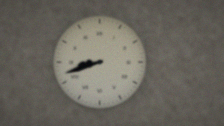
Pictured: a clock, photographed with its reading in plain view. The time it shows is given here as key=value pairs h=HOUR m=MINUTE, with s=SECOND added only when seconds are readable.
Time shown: h=8 m=42
